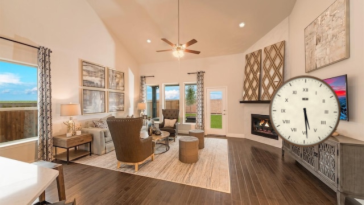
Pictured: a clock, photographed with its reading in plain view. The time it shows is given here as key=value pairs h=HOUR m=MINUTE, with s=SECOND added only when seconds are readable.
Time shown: h=5 m=29
